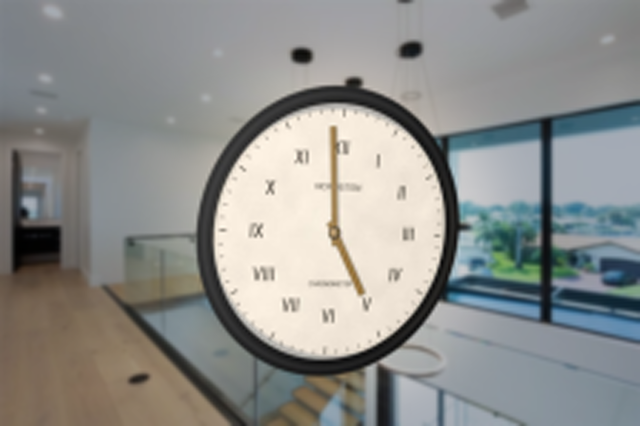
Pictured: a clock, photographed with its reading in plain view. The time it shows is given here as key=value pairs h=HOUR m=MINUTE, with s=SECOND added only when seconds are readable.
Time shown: h=4 m=59
